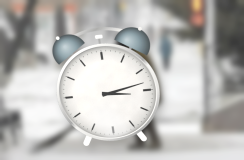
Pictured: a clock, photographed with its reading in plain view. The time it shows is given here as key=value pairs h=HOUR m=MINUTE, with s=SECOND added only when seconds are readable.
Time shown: h=3 m=13
